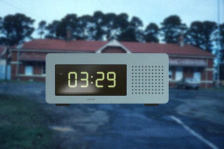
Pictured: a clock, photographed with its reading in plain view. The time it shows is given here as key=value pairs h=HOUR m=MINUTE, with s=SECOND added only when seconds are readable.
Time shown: h=3 m=29
